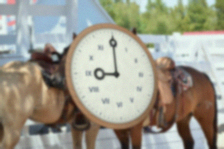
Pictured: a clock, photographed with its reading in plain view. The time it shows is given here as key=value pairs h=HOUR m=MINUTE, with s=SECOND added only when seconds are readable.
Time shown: h=9 m=0
